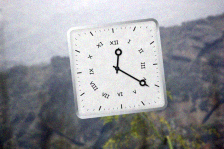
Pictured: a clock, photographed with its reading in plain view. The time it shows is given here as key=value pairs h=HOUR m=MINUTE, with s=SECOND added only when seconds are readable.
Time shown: h=12 m=21
